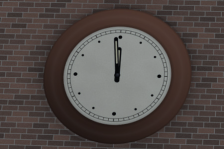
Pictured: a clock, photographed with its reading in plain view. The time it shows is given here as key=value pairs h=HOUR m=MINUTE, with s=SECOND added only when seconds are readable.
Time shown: h=11 m=59
